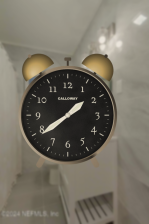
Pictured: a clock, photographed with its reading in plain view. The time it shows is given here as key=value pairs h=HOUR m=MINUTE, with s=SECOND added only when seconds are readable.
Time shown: h=1 m=39
